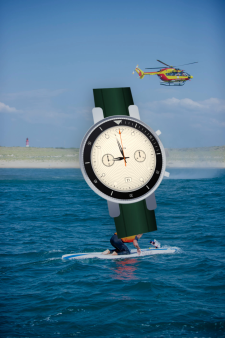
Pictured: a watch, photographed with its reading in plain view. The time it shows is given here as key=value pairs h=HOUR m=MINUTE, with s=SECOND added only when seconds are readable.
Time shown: h=8 m=58
